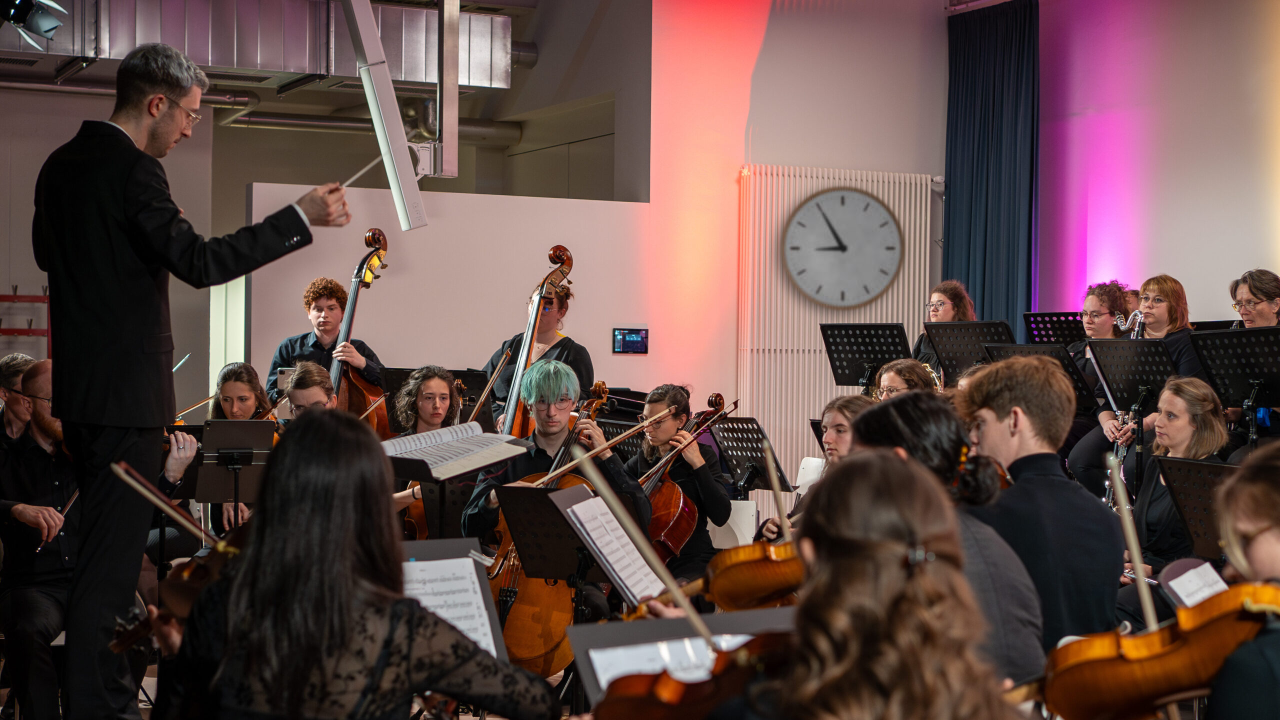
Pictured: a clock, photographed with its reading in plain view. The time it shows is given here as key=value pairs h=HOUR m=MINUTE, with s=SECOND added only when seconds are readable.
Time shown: h=8 m=55
